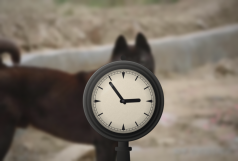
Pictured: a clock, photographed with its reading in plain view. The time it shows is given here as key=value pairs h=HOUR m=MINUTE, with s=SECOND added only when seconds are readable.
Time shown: h=2 m=54
